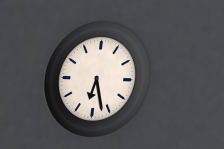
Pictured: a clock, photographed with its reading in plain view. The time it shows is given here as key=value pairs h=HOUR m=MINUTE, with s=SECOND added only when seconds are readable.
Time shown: h=6 m=27
